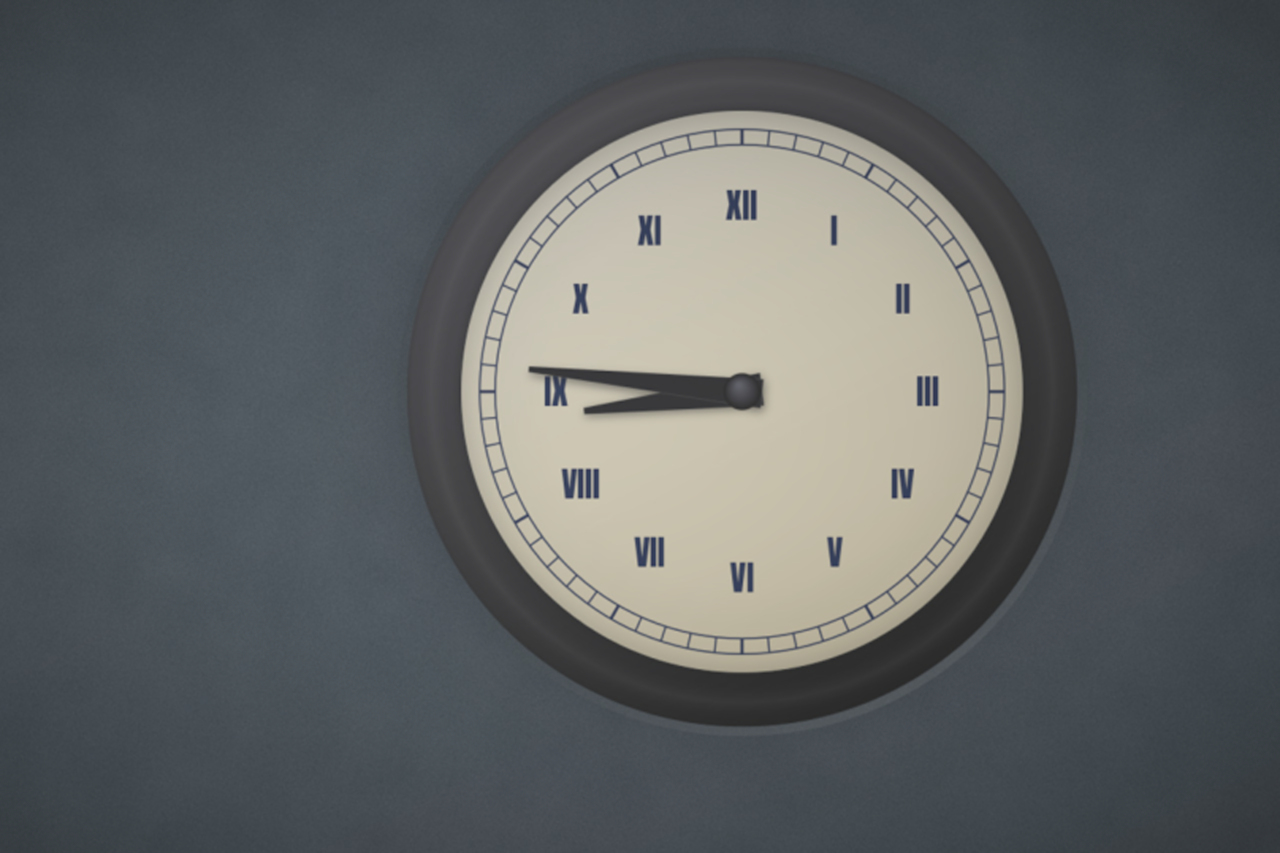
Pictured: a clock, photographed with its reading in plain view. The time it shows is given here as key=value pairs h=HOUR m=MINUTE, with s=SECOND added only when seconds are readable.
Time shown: h=8 m=46
